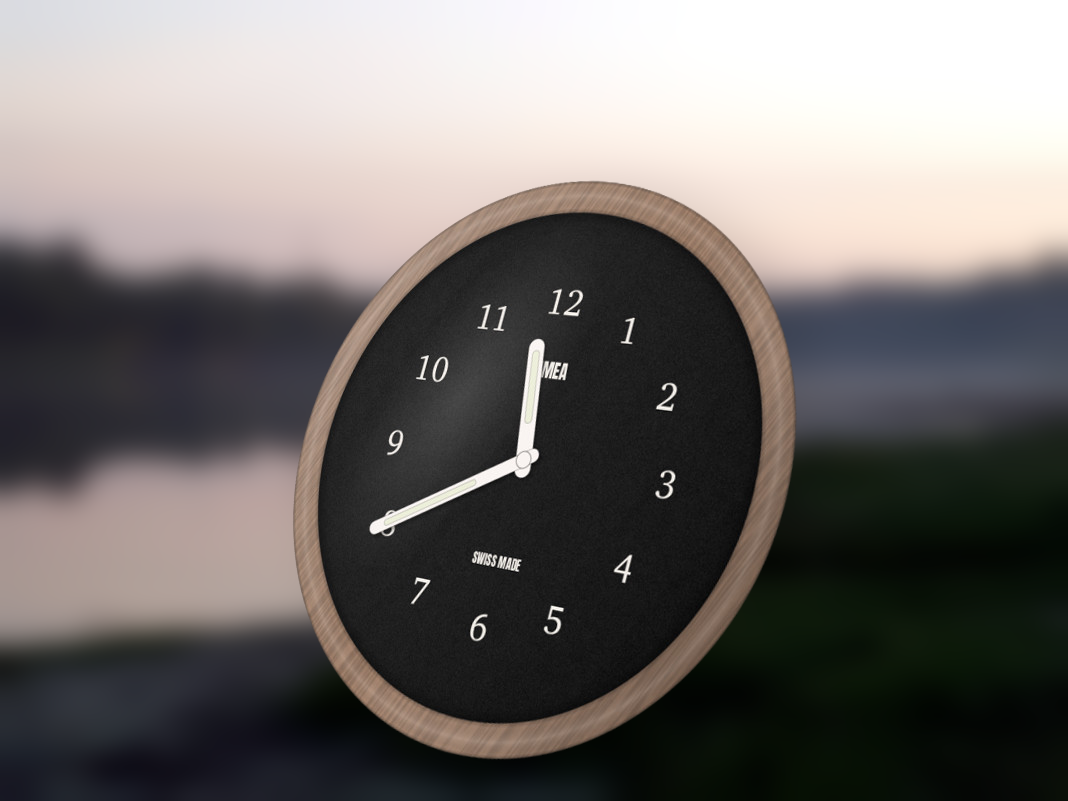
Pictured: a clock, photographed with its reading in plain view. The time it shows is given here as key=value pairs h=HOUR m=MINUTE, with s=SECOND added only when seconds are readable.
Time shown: h=11 m=40
